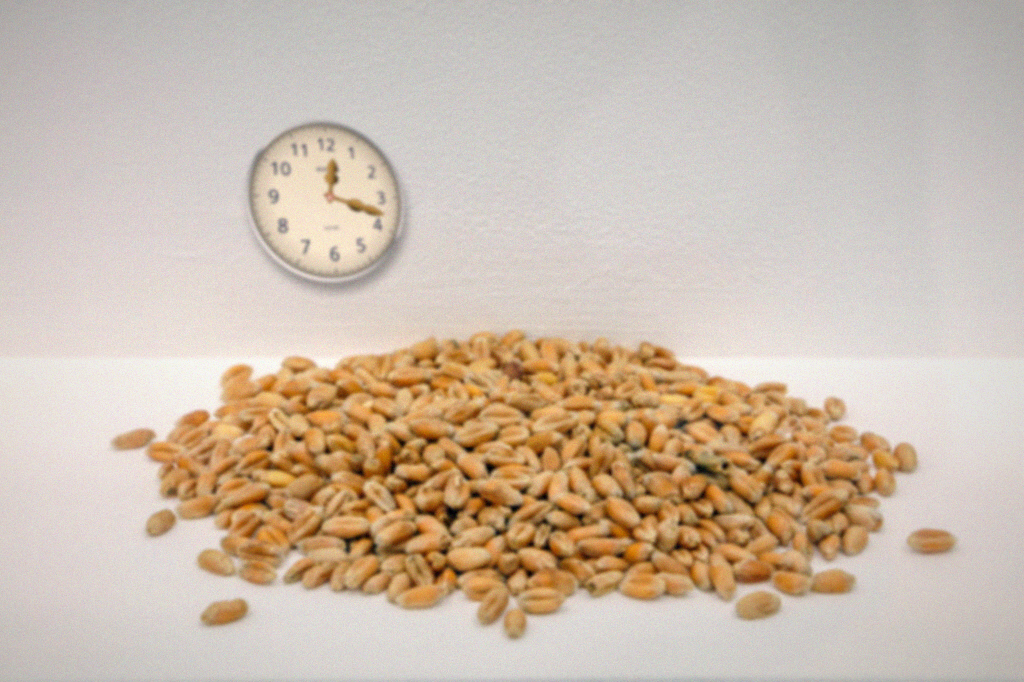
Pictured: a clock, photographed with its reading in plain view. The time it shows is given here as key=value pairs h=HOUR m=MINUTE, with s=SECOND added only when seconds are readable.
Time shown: h=12 m=18
